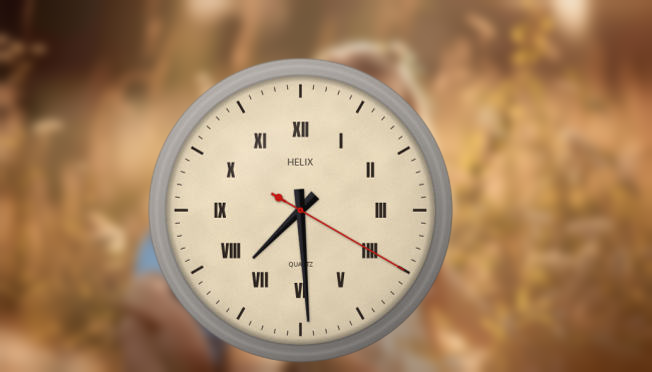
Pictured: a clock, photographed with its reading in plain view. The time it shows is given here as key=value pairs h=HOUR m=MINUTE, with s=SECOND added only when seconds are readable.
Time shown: h=7 m=29 s=20
